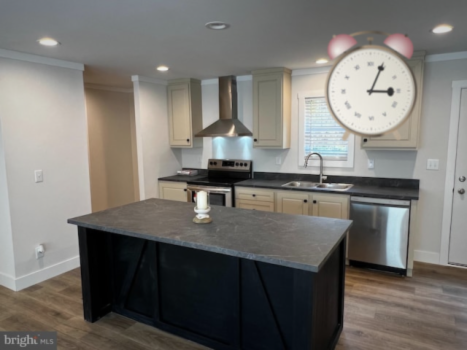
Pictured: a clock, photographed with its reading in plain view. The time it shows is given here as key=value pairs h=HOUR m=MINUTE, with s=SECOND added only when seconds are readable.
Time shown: h=3 m=4
